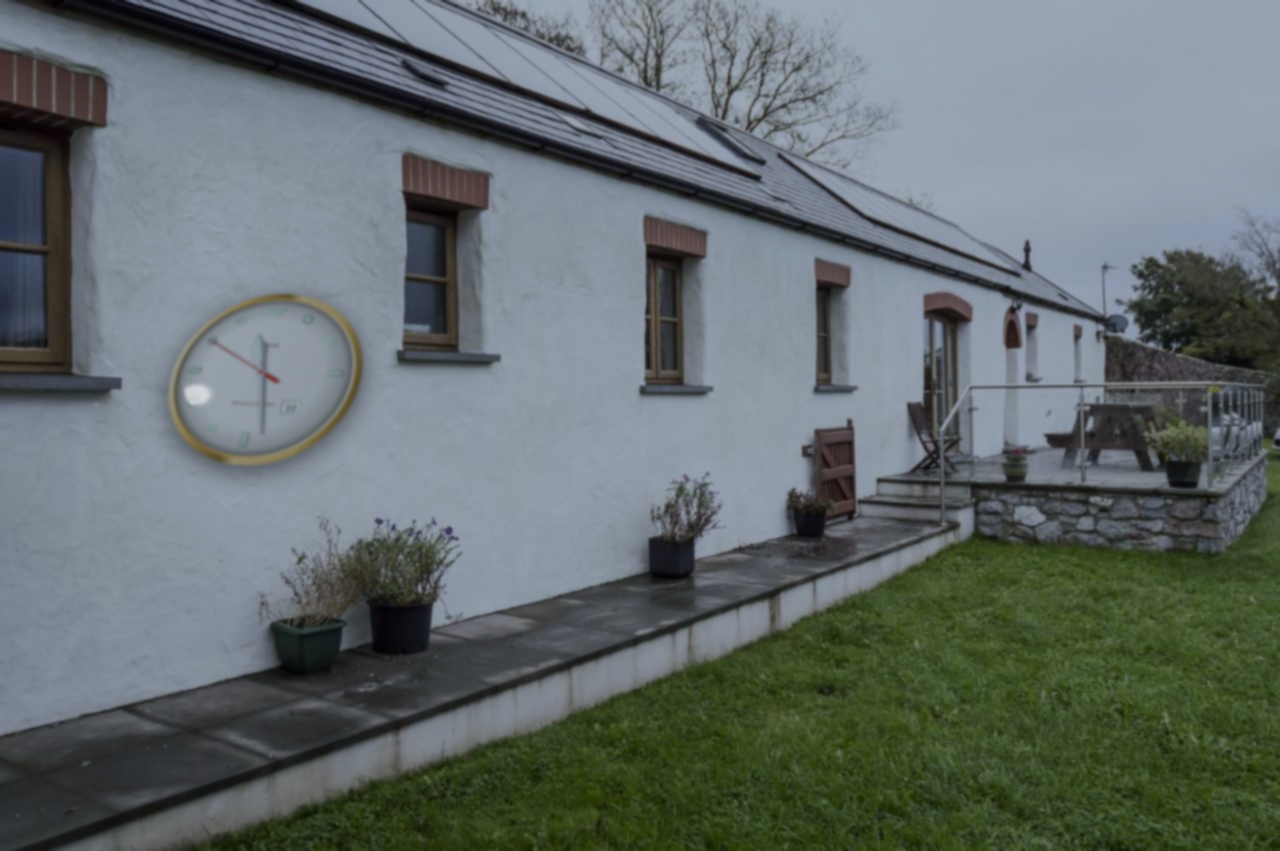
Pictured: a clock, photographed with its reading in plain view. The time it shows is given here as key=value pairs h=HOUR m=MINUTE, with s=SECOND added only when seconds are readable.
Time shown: h=11 m=27 s=50
